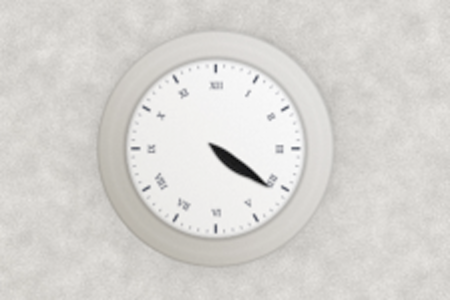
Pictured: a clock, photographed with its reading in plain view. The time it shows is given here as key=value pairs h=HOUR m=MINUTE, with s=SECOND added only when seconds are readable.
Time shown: h=4 m=21
